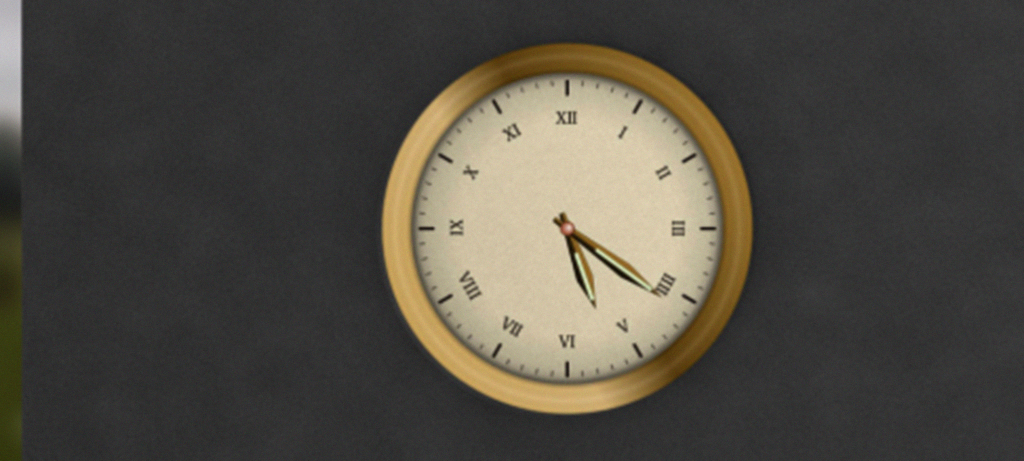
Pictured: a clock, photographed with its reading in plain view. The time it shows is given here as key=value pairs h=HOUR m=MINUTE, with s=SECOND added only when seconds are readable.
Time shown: h=5 m=21
